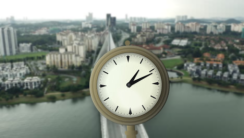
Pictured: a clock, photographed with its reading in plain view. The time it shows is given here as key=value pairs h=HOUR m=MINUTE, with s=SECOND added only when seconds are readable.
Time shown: h=1 m=11
